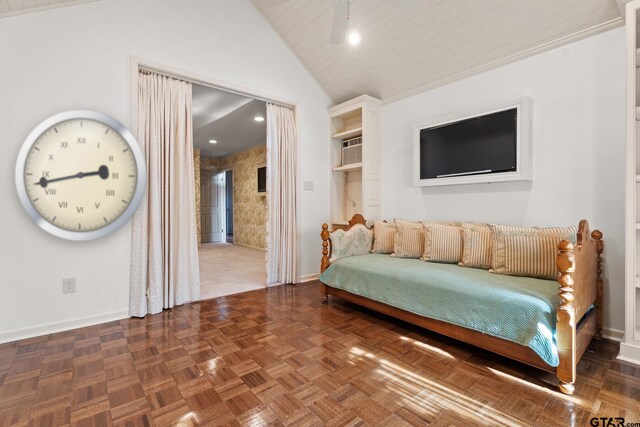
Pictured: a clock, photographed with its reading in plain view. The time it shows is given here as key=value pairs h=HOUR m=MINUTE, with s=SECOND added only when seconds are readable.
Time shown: h=2 m=43
